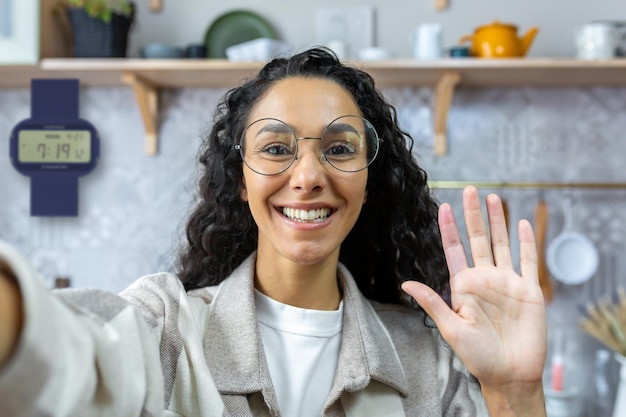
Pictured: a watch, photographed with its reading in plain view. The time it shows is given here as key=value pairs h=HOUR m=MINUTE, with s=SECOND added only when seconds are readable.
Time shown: h=7 m=19
